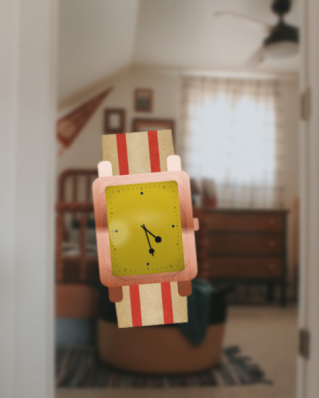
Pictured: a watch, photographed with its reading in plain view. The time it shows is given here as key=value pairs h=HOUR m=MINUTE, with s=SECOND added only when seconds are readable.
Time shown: h=4 m=28
